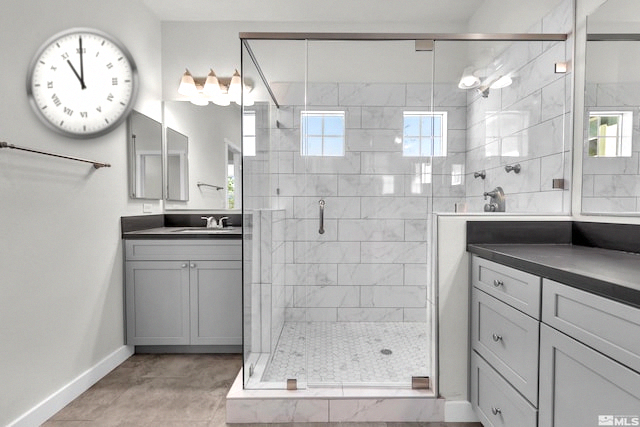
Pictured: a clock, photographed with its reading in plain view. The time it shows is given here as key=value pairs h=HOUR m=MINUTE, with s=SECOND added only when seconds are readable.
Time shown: h=11 m=0
